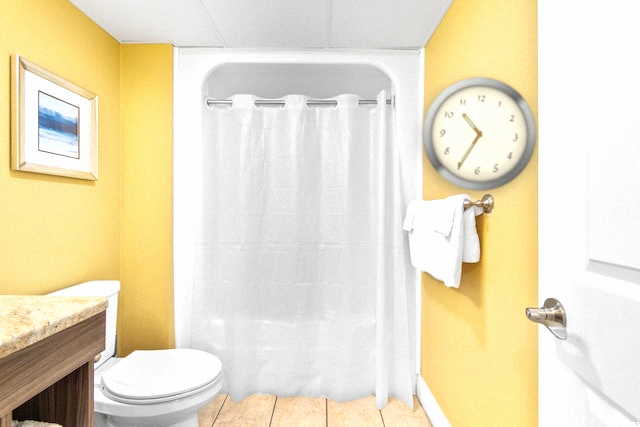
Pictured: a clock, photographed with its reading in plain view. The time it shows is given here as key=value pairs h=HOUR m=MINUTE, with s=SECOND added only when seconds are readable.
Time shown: h=10 m=35
